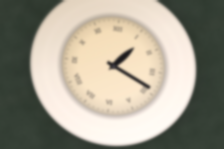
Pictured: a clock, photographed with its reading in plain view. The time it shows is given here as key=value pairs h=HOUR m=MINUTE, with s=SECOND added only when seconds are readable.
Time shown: h=1 m=19
